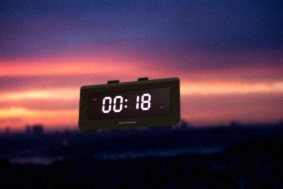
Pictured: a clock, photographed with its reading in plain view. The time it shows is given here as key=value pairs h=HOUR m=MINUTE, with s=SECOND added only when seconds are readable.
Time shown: h=0 m=18
